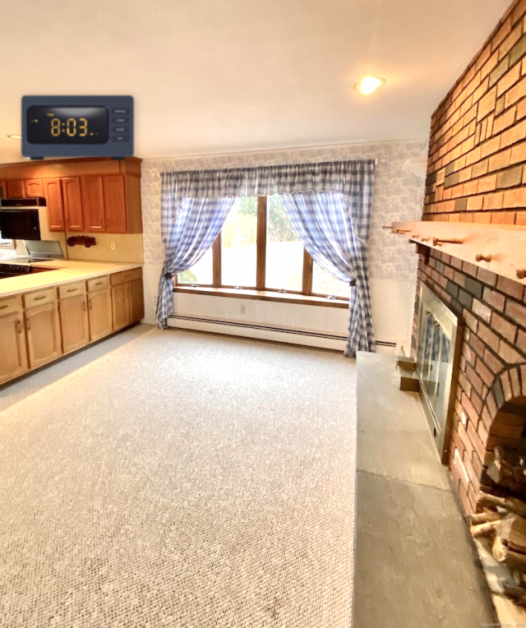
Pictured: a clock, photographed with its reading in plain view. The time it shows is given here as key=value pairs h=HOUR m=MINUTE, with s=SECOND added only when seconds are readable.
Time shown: h=8 m=3
